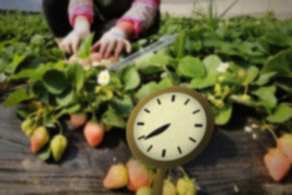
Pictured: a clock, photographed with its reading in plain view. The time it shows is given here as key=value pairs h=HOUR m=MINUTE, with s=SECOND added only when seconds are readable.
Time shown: h=7 m=39
